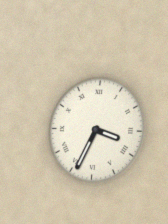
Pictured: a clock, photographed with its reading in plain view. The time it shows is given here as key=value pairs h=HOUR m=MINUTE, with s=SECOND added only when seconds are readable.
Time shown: h=3 m=34
